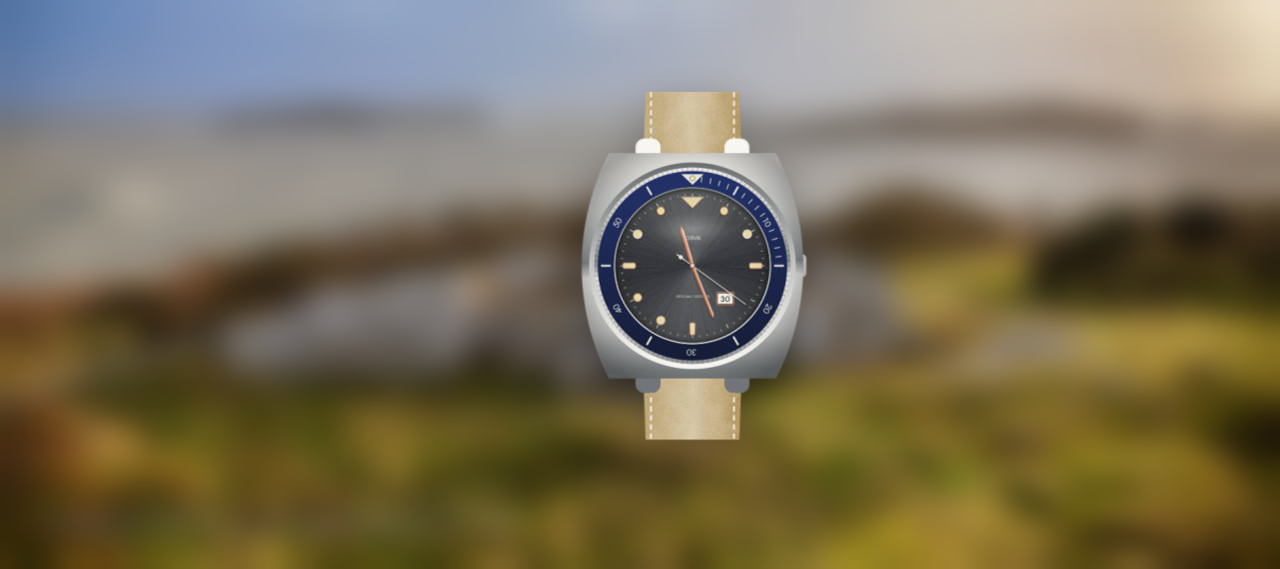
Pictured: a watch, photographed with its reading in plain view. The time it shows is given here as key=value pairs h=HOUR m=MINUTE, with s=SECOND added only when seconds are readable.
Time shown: h=11 m=26 s=21
